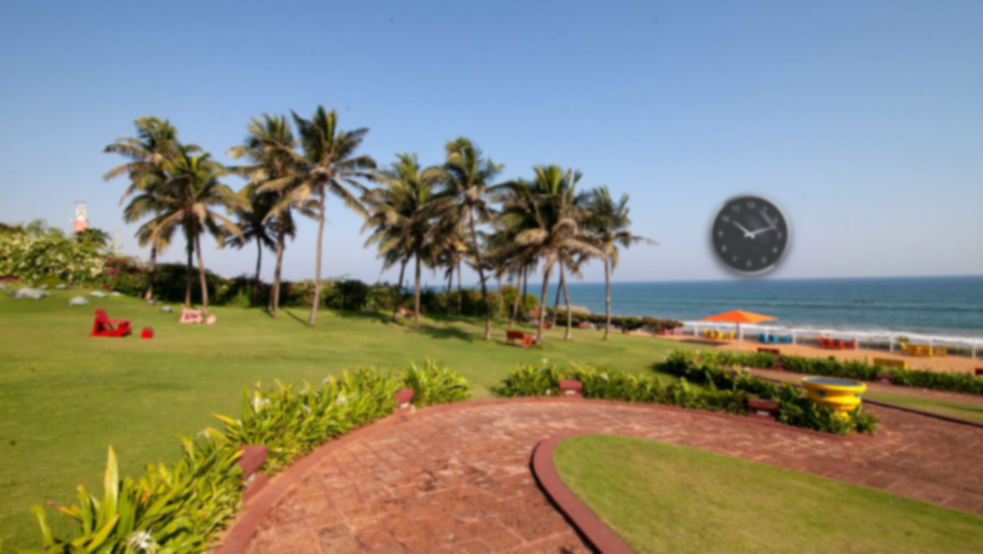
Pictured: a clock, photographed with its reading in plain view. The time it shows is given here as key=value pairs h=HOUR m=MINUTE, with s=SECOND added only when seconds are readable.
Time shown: h=10 m=12
